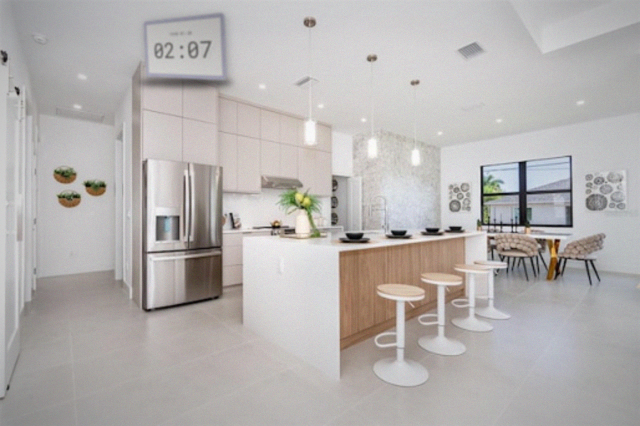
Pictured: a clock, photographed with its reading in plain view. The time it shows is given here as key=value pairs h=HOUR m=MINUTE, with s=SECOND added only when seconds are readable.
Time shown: h=2 m=7
